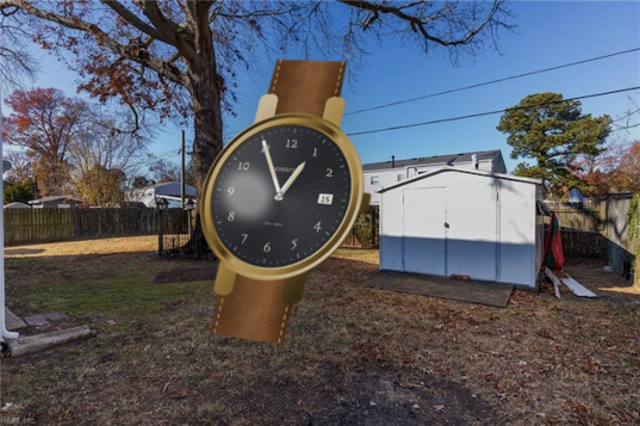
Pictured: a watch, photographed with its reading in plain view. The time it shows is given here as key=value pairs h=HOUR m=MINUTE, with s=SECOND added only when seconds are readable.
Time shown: h=12 m=55
